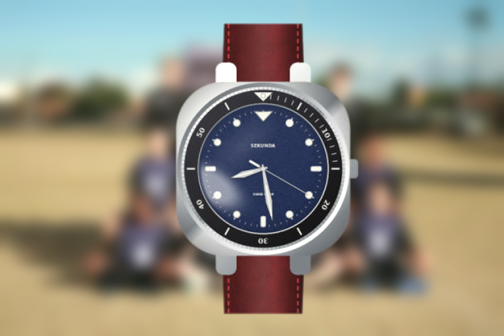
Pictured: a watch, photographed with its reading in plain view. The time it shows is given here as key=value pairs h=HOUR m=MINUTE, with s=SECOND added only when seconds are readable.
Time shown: h=8 m=28 s=20
